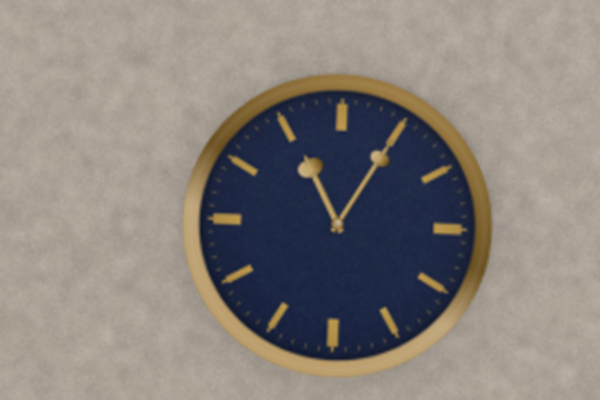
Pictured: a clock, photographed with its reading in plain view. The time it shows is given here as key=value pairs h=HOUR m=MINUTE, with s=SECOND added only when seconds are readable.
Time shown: h=11 m=5
